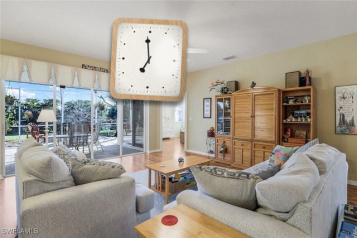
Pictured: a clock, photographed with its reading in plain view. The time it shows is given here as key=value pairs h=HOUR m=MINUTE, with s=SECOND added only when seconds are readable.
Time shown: h=6 m=59
